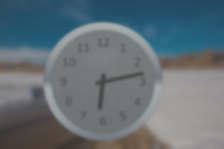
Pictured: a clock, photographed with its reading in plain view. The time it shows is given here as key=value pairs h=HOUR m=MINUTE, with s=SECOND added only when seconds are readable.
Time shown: h=6 m=13
